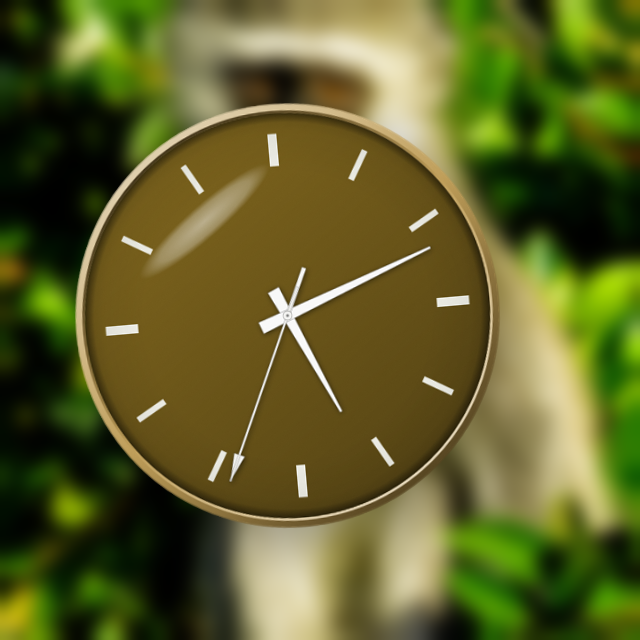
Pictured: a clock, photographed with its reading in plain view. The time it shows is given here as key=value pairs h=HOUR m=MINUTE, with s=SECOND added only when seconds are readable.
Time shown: h=5 m=11 s=34
